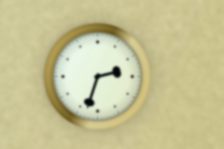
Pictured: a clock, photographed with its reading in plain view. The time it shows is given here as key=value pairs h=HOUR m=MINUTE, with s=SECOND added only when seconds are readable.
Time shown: h=2 m=33
